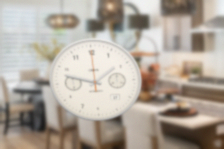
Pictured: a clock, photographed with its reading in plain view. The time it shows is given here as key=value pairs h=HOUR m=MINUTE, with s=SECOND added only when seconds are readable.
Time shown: h=1 m=48
